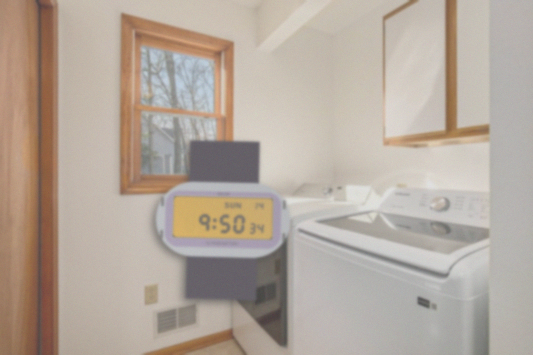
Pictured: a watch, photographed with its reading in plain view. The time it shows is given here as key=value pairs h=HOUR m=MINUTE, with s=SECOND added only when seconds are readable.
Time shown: h=9 m=50
